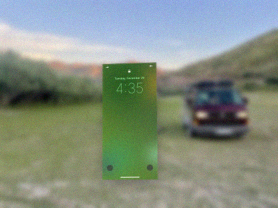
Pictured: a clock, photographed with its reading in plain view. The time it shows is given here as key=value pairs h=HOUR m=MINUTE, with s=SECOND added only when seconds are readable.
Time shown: h=4 m=35
